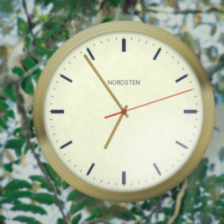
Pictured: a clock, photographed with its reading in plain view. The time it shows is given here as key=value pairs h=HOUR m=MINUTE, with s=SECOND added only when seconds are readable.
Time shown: h=6 m=54 s=12
